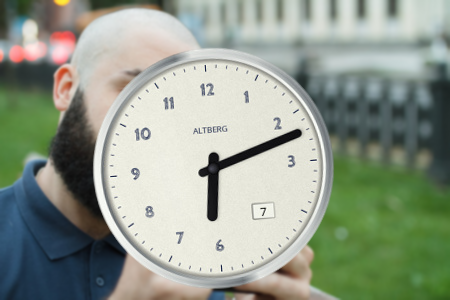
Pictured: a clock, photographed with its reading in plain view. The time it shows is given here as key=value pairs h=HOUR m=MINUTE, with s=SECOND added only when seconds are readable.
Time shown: h=6 m=12
